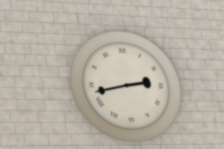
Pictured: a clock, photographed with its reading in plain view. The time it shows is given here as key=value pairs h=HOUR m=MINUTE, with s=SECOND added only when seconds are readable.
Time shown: h=2 m=43
